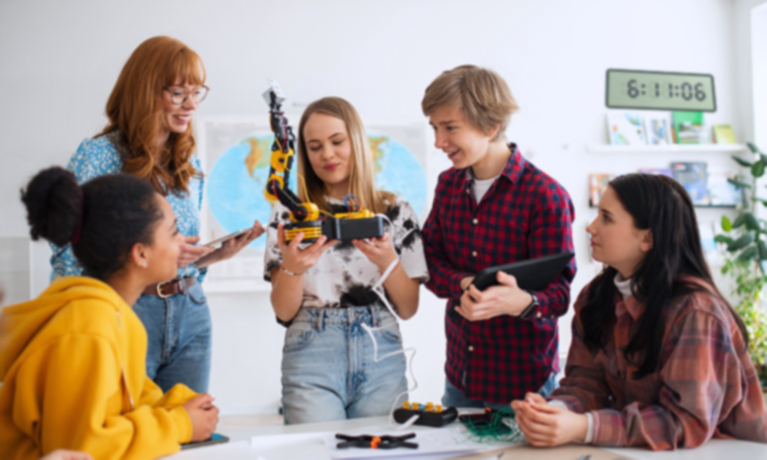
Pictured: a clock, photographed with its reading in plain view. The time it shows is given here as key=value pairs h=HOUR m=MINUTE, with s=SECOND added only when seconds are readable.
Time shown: h=6 m=11 s=6
